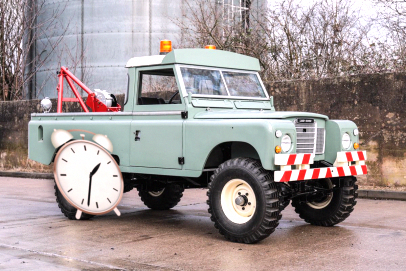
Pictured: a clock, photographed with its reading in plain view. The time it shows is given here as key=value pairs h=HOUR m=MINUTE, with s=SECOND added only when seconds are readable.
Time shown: h=1 m=33
